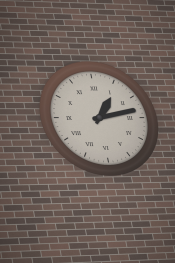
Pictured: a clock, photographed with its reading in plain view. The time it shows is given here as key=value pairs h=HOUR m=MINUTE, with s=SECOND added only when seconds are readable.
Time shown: h=1 m=13
